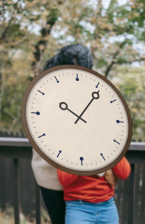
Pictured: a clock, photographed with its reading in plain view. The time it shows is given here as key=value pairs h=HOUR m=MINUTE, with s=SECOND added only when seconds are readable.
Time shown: h=10 m=6
